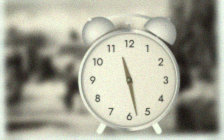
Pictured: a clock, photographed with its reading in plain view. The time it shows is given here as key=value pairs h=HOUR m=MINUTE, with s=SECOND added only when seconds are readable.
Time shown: h=11 m=28
